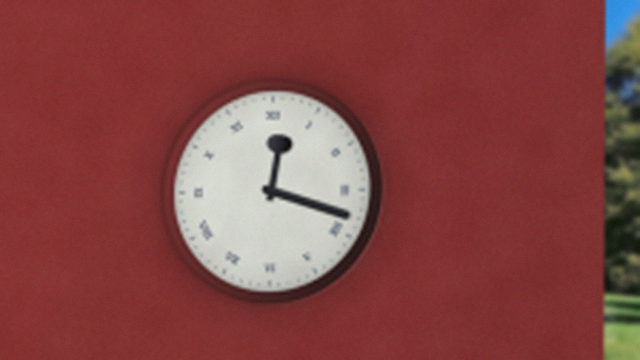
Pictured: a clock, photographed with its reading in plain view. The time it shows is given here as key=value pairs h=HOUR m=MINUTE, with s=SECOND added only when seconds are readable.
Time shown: h=12 m=18
